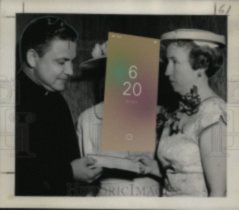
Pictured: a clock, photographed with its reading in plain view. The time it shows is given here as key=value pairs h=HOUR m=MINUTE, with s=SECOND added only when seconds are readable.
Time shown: h=6 m=20
